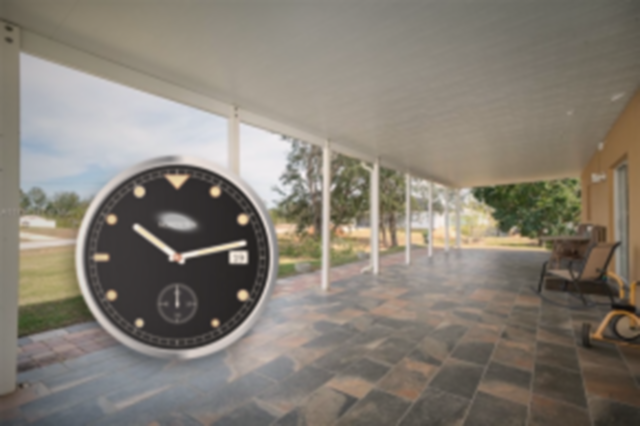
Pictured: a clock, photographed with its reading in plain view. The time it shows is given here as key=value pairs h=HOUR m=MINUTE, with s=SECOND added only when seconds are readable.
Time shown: h=10 m=13
